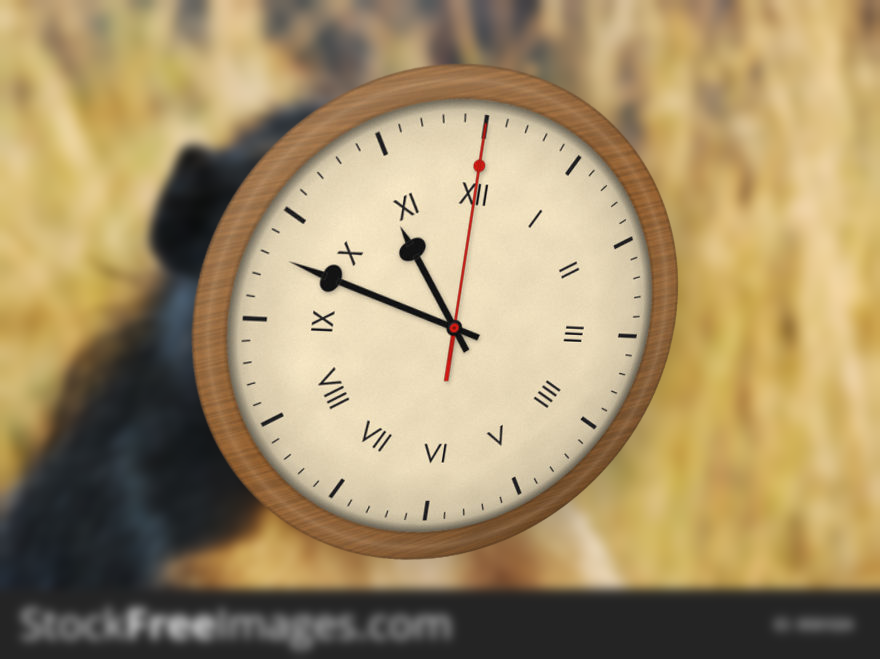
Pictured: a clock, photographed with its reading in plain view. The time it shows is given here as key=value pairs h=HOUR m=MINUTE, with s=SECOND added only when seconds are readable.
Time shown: h=10 m=48 s=0
